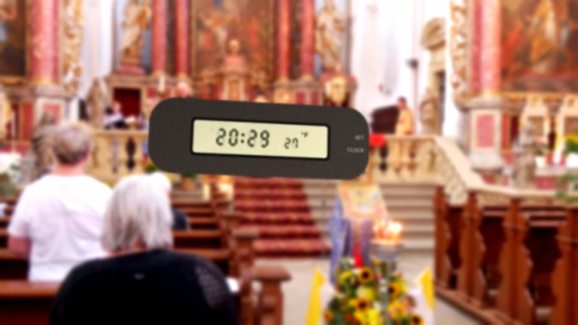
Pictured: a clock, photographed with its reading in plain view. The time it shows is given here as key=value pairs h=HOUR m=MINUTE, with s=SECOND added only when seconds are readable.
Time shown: h=20 m=29
